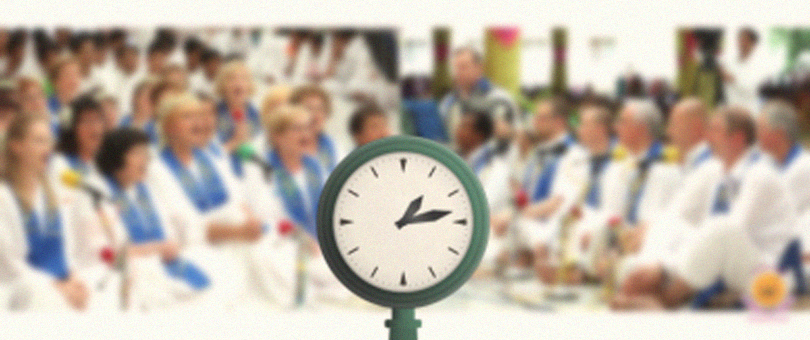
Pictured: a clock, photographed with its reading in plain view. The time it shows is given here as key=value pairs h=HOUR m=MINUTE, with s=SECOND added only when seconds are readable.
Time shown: h=1 m=13
